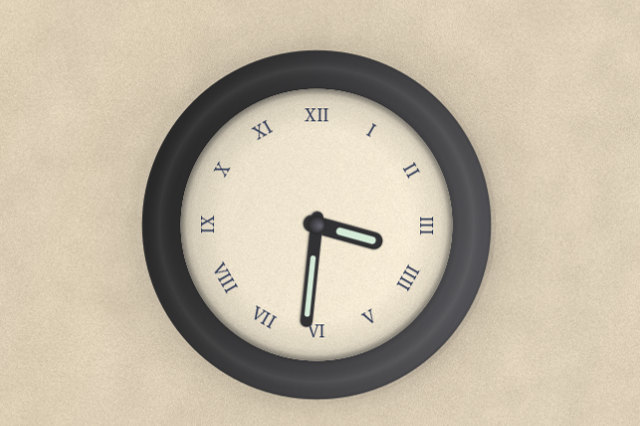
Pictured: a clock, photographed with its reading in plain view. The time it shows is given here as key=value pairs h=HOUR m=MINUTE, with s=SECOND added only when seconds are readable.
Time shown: h=3 m=31
